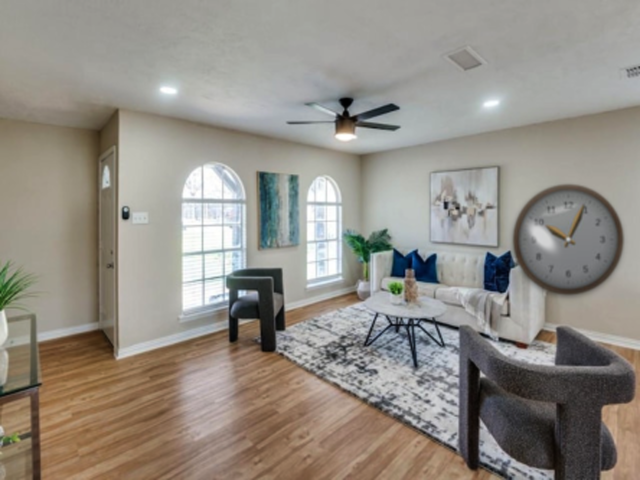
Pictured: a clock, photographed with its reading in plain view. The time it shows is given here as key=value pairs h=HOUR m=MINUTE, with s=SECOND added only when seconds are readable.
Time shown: h=10 m=4
